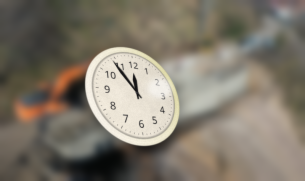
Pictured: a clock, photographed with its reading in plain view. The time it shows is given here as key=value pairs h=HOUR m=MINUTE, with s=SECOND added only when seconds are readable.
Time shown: h=11 m=54
